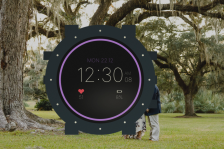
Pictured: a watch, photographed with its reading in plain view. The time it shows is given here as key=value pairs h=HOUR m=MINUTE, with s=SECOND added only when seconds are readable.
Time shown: h=12 m=30
